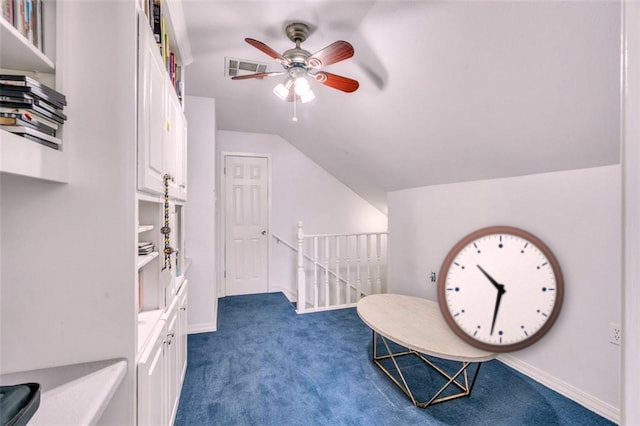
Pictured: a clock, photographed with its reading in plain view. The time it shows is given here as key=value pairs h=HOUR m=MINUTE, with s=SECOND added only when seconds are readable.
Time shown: h=10 m=32
